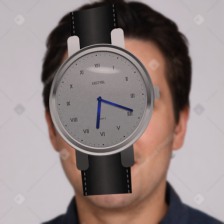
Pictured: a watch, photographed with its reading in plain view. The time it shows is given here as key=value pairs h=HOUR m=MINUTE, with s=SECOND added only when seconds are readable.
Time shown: h=6 m=19
